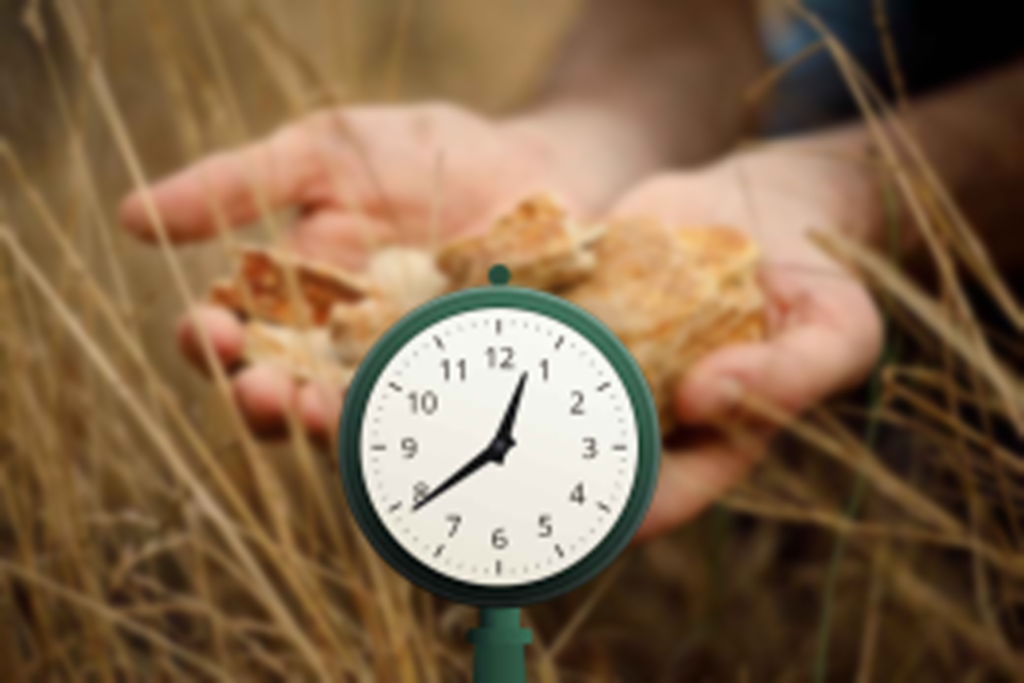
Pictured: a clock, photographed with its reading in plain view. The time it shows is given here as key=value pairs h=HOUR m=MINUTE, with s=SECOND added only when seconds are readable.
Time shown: h=12 m=39
